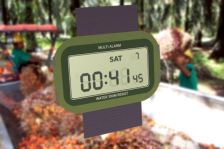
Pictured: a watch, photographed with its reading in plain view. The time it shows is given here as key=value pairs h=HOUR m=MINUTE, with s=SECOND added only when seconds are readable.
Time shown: h=0 m=41 s=45
